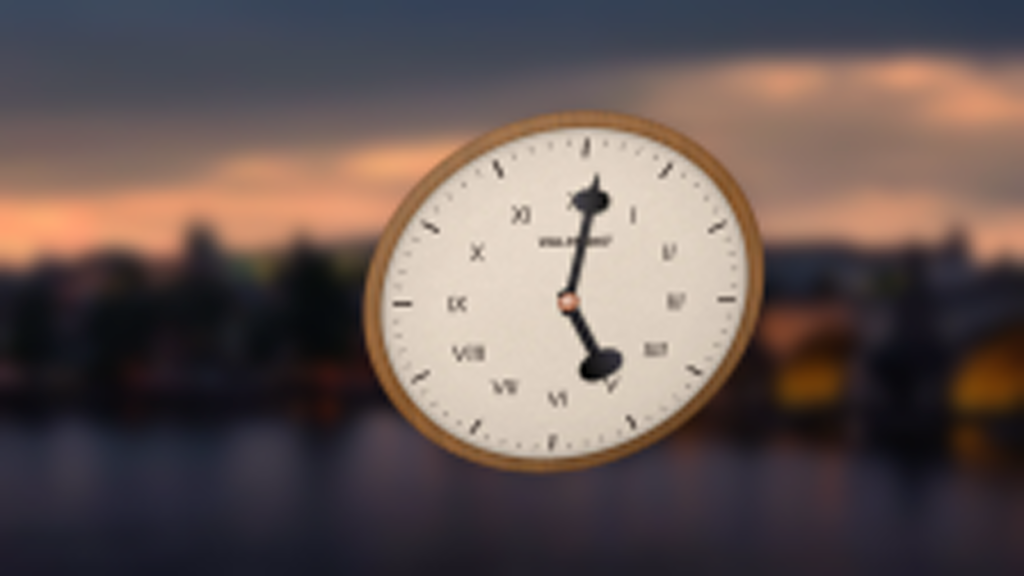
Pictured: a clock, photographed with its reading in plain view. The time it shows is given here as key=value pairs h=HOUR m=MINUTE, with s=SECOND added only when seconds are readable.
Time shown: h=5 m=1
